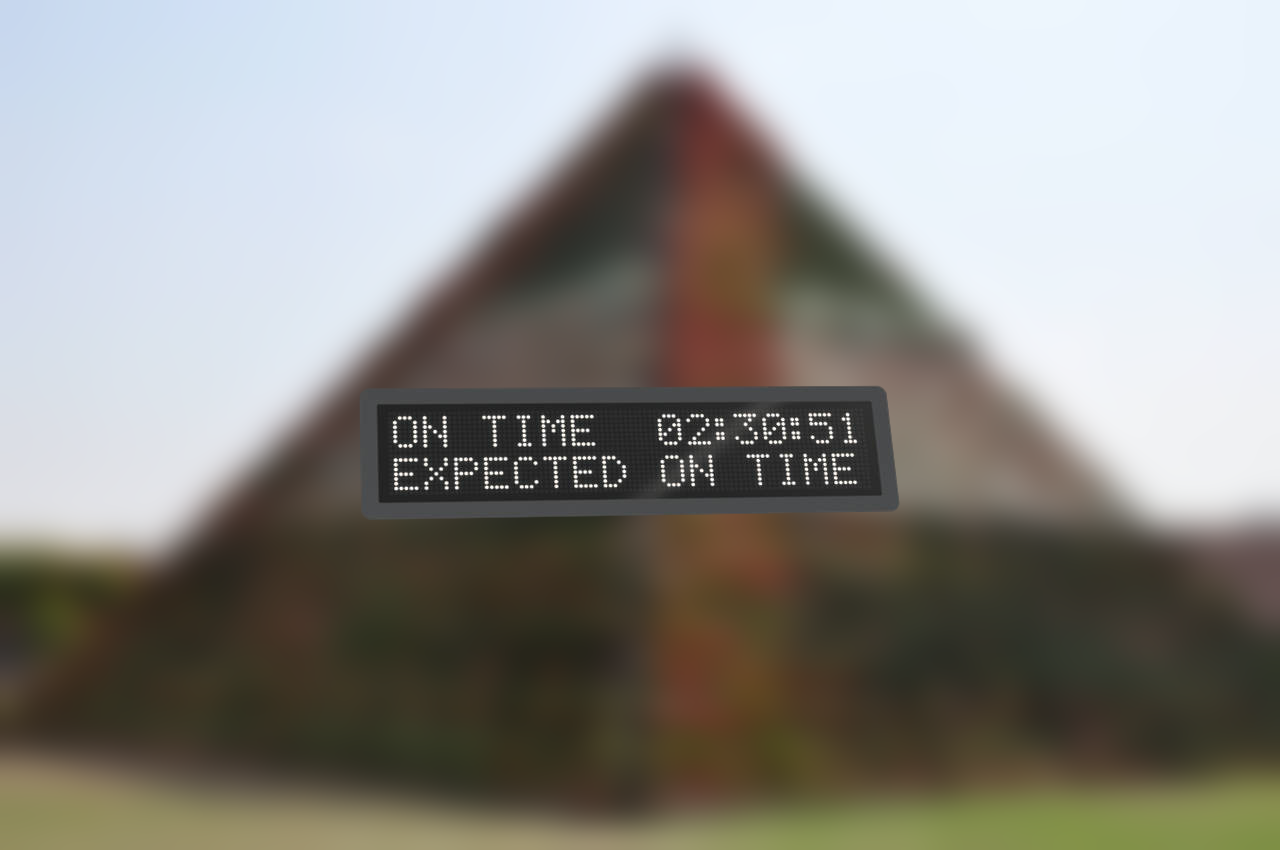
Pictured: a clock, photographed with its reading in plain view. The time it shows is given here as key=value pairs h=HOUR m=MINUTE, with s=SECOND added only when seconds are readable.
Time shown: h=2 m=30 s=51
